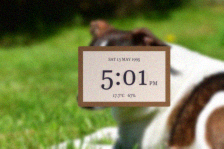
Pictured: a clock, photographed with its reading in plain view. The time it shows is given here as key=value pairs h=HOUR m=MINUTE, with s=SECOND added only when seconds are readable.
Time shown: h=5 m=1
